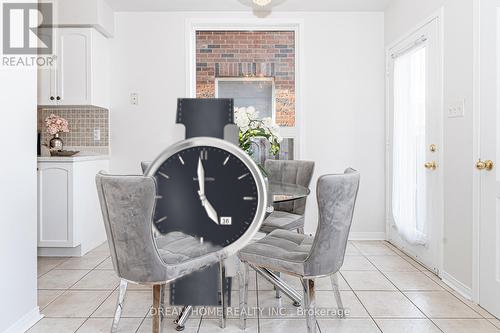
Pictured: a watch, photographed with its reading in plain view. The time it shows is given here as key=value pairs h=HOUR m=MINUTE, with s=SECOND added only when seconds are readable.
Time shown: h=4 m=59
